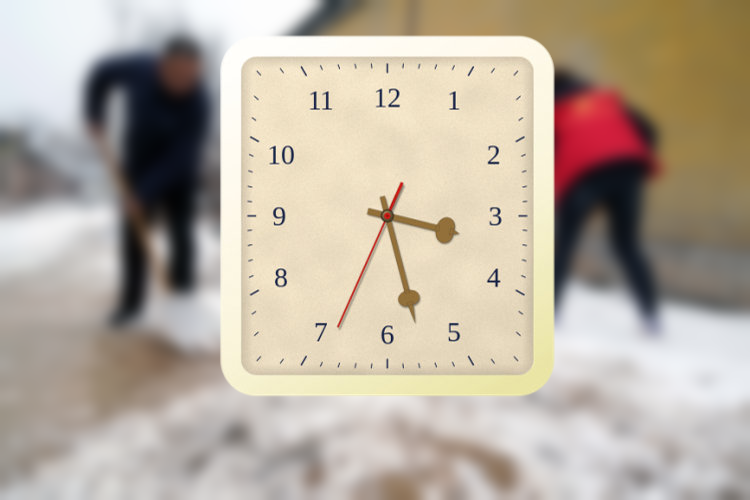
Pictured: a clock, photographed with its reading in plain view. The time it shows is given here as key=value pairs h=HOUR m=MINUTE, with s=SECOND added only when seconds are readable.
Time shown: h=3 m=27 s=34
